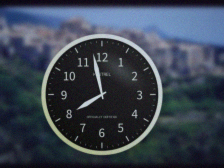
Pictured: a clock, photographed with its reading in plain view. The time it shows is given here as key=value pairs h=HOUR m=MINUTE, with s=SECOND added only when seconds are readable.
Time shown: h=7 m=58
